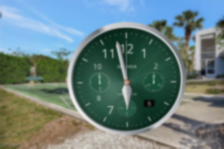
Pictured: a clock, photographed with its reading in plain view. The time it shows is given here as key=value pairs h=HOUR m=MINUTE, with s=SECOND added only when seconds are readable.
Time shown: h=5 m=58
